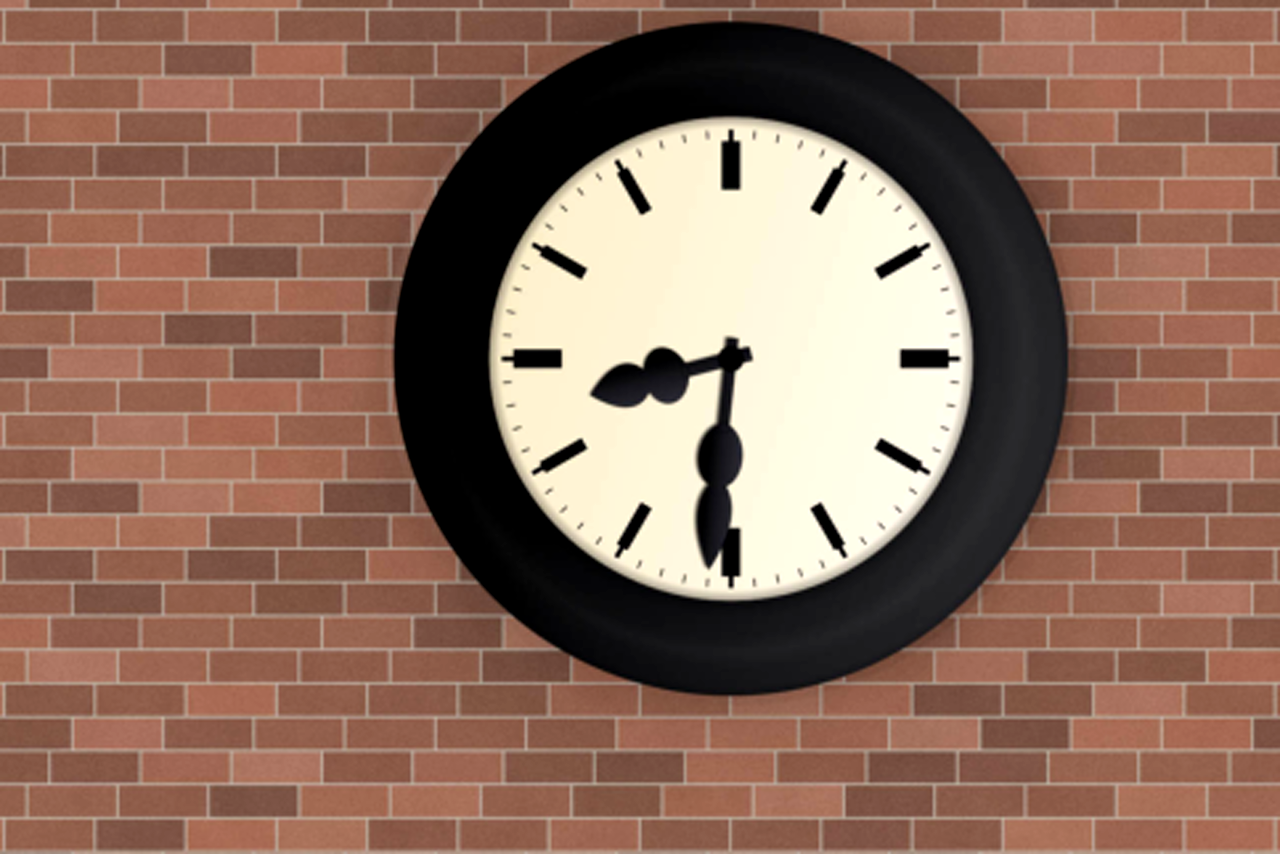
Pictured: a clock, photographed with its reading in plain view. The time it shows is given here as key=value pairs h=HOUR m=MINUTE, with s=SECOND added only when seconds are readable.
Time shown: h=8 m=31
